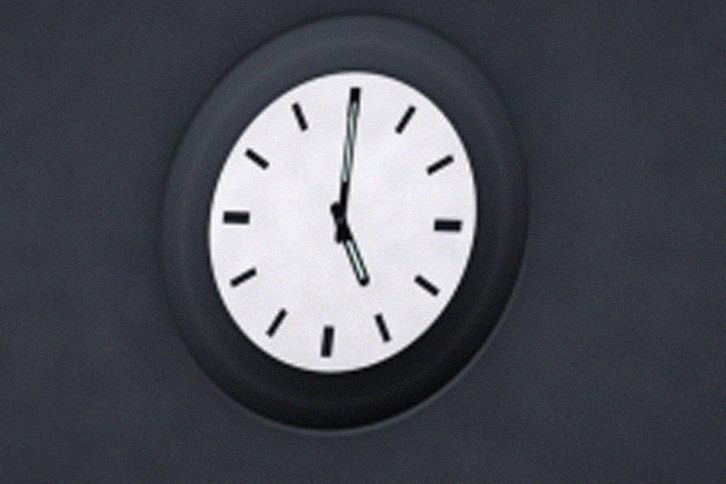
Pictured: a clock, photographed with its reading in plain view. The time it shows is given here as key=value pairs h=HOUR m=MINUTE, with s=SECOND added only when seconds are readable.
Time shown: h=5 m=0
